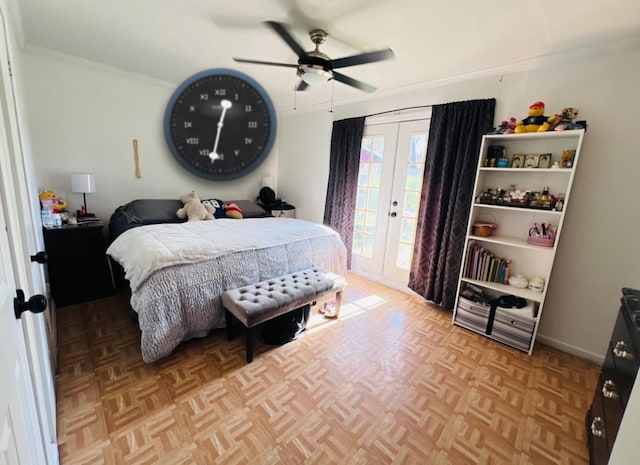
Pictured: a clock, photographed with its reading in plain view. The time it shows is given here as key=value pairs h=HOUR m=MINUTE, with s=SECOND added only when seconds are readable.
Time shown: h=12 m=32
